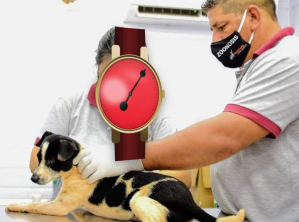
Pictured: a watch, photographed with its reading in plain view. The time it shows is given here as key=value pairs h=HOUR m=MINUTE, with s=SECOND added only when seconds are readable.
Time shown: h=7 m=6
